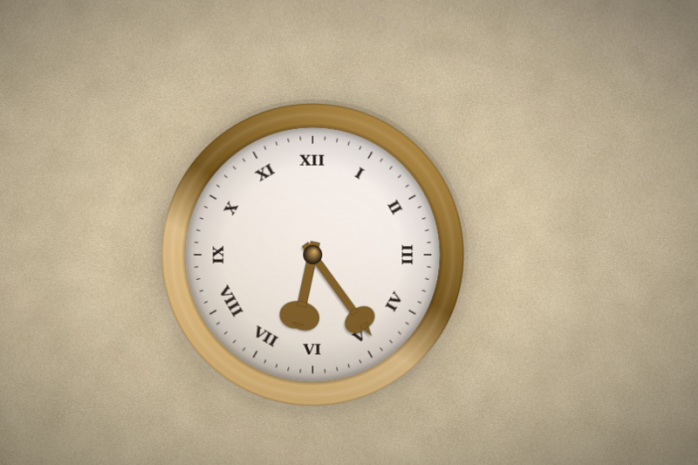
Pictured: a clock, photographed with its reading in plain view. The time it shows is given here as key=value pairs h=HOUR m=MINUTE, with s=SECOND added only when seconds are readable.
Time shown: h=6 m=24
